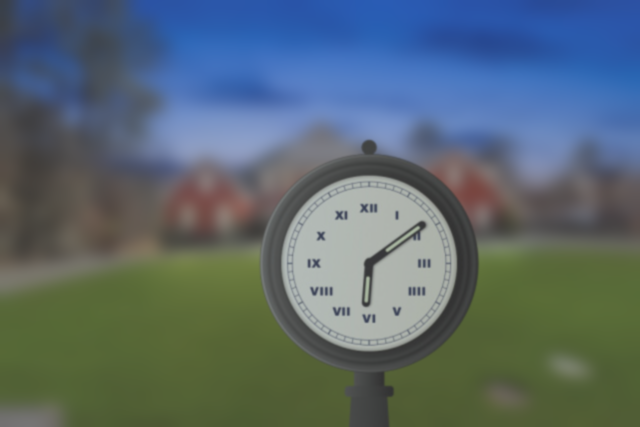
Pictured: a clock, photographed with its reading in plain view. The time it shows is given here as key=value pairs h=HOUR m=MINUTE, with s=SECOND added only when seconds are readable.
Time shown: h=6 m=9
